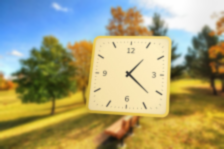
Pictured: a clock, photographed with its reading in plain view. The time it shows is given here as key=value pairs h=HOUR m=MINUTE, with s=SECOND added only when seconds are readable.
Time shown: h=1 m=22
